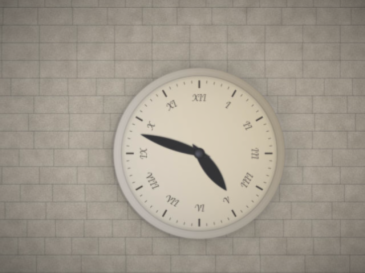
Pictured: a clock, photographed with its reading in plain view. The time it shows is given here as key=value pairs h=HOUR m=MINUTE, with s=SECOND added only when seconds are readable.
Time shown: h=4 m=48
